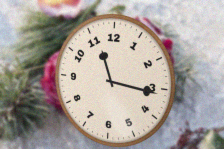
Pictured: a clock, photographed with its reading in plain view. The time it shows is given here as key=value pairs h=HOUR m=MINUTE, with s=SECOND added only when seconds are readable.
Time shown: h=11 m=16
